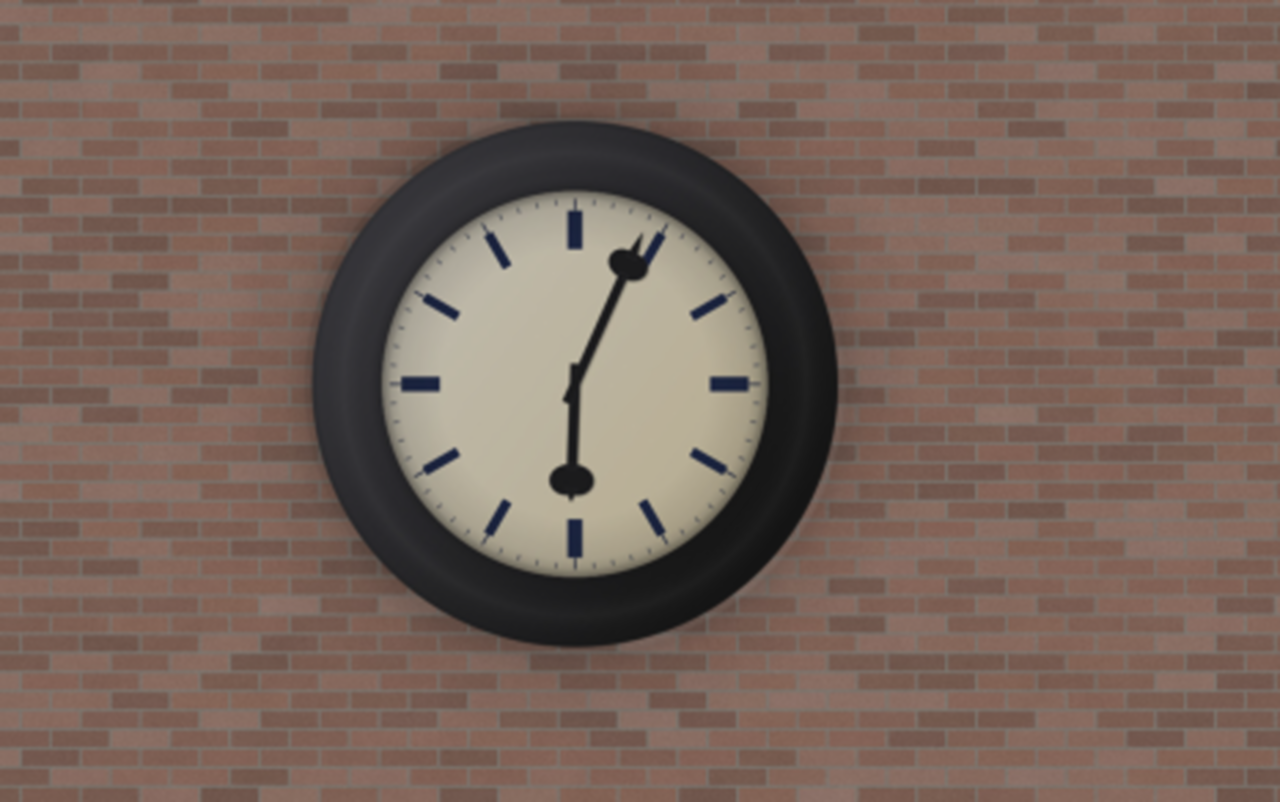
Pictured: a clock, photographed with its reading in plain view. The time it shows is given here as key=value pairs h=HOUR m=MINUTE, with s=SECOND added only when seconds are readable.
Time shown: h=6 m=4
